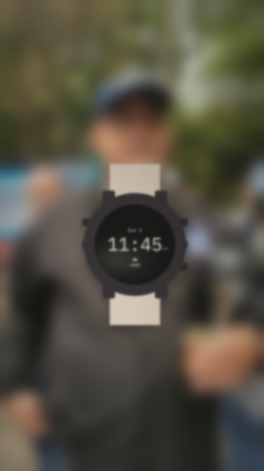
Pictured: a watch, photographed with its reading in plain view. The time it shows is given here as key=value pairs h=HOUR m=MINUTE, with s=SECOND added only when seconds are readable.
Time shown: h=11 m=45
